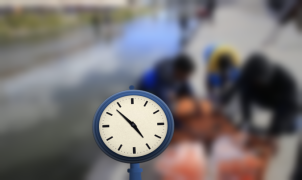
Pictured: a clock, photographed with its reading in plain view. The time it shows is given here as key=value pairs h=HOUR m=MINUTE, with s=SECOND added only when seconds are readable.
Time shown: h=4 m=53
